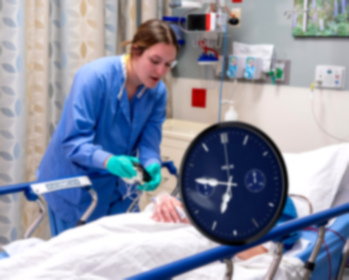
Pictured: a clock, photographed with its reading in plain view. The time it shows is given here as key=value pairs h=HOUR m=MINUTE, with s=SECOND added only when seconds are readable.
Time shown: h=6 m=47
